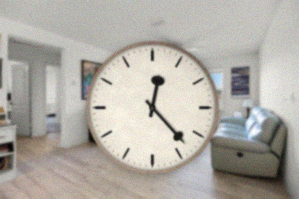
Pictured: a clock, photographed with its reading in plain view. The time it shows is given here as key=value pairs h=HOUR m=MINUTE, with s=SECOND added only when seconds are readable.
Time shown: h=12 m=23
